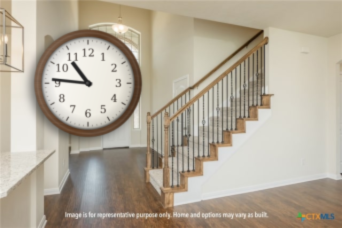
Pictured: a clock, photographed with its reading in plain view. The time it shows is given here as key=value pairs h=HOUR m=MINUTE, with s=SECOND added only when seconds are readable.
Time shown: h=10 m=46
